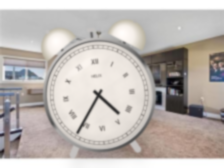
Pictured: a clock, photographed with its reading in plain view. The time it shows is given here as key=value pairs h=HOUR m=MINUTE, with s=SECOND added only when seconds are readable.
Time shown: h=4 m=36
